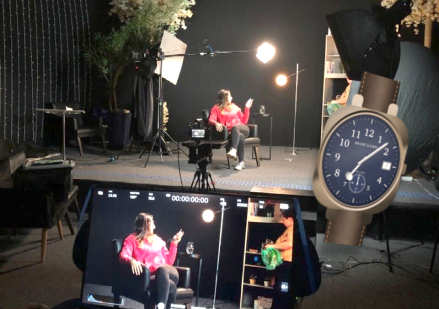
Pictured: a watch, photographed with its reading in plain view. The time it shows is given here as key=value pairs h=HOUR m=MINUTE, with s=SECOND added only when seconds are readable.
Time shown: h=7 m=8
